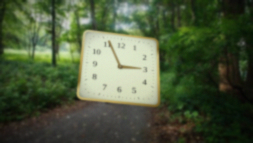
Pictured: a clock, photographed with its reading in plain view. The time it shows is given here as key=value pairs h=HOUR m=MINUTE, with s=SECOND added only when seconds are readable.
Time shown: h=2 m=56
